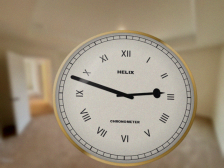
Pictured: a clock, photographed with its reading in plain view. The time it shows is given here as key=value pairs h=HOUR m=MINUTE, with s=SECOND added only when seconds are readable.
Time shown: h=2 m=48
